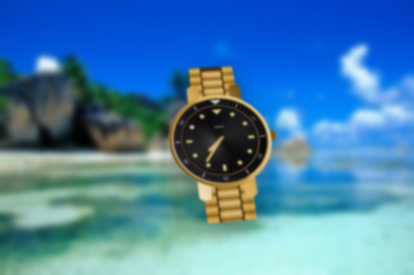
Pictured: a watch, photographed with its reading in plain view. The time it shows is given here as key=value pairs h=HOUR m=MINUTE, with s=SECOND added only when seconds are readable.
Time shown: h=7 m=36
